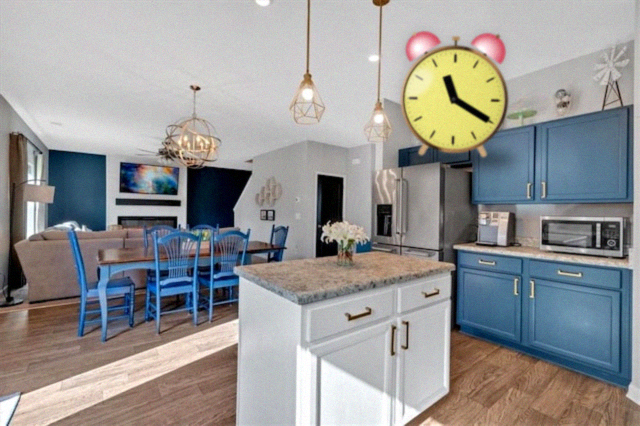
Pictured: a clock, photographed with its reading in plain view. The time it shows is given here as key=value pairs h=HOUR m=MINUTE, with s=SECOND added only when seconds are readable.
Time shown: h=11 m=20
